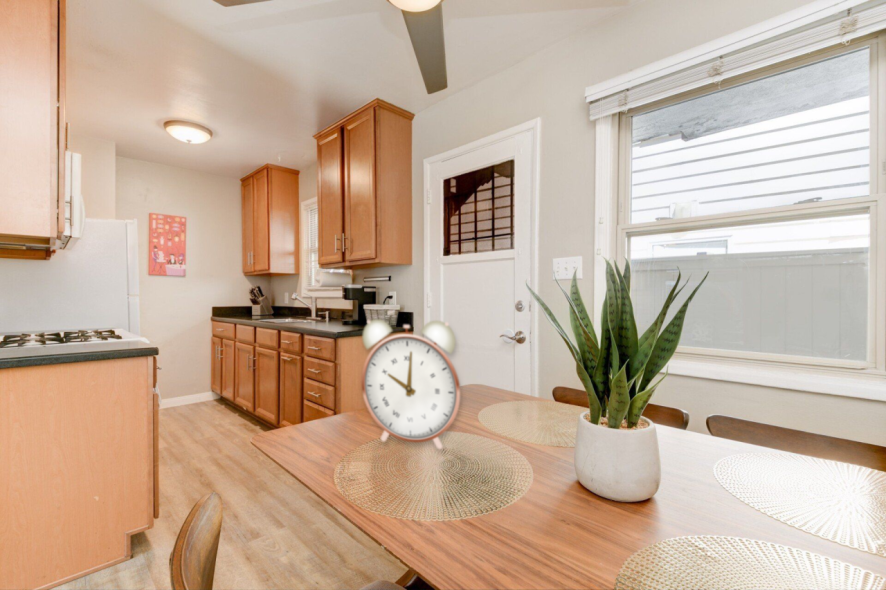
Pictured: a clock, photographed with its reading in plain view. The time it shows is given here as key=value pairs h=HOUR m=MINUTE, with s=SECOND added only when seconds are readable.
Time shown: h=10 m=1
